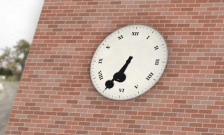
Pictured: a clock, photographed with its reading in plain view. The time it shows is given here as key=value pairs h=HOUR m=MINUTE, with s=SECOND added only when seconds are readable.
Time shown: h=6 m=35
